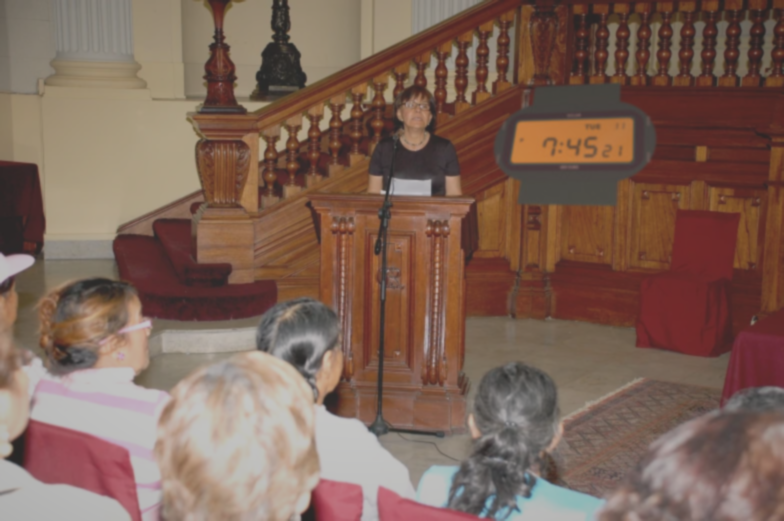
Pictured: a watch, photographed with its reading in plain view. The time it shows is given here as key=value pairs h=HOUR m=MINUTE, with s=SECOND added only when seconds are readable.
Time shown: h=7 m=45 s=21
